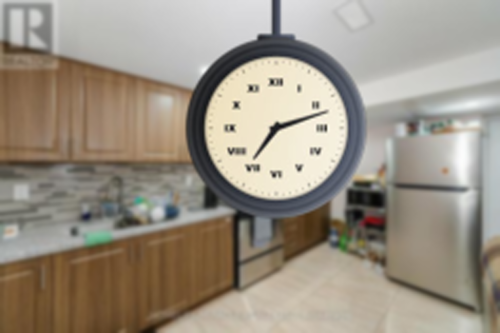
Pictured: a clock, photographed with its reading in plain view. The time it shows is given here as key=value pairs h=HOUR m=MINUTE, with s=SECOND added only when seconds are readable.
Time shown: h=7 m=12
